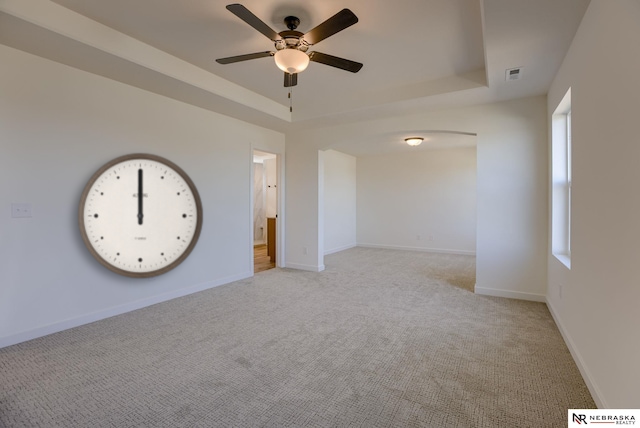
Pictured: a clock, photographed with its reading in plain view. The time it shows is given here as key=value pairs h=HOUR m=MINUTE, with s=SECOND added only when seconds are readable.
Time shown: h=12 m=0
